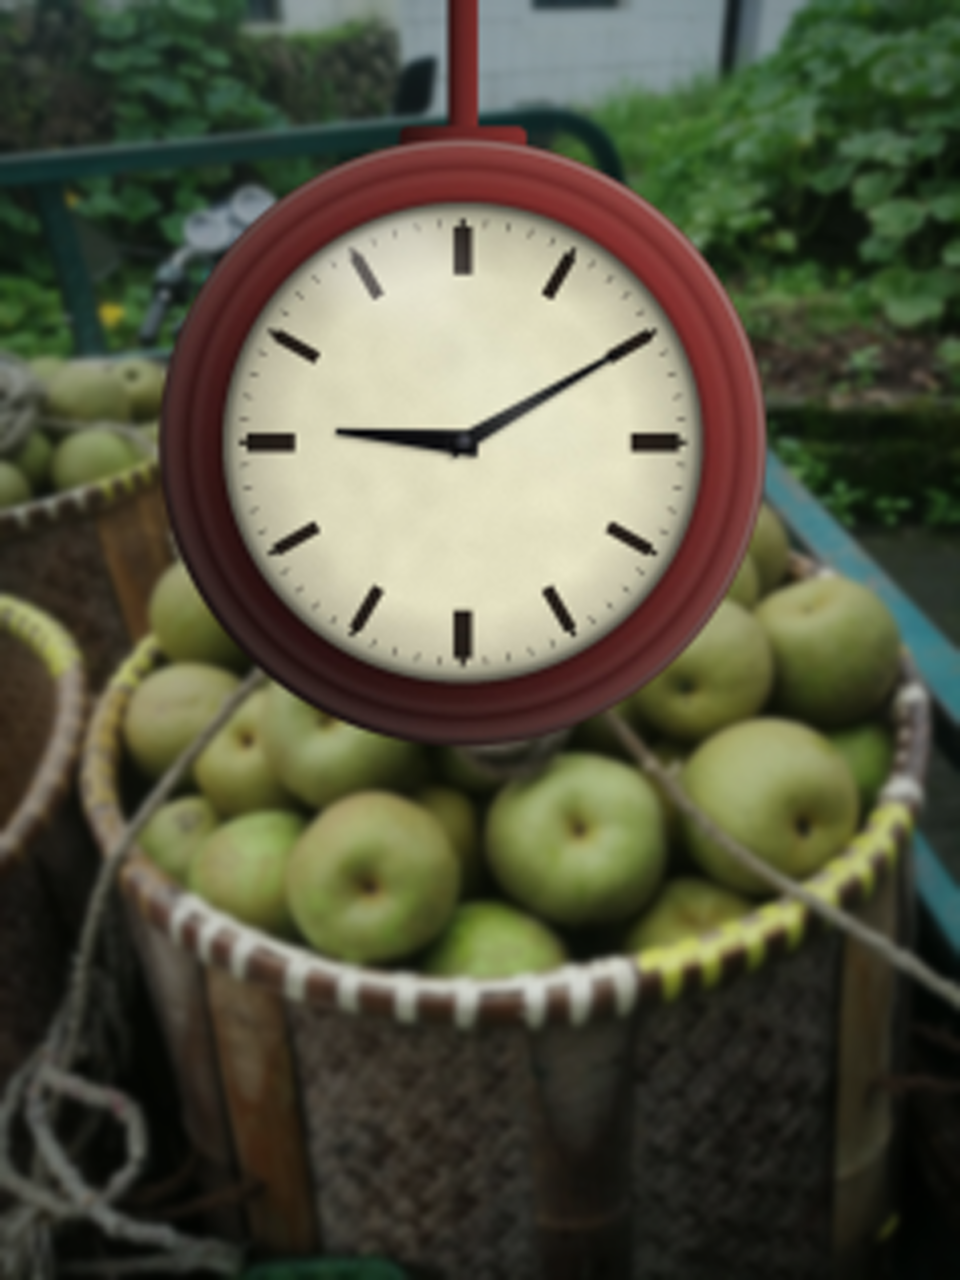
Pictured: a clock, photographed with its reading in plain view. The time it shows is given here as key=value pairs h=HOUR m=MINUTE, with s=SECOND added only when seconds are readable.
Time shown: h=9 m=10
